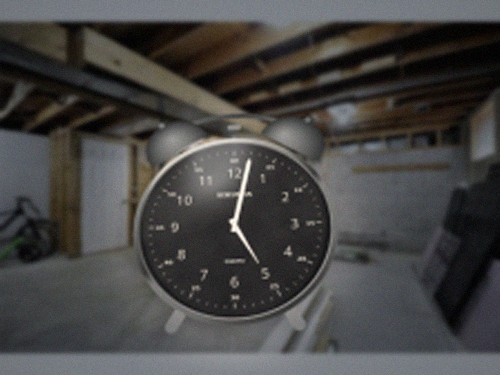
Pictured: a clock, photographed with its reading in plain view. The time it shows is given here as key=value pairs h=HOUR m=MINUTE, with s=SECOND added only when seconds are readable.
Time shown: h=5 m=2
